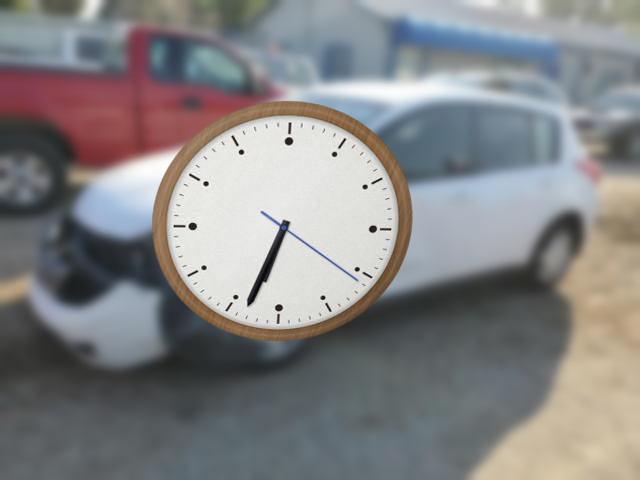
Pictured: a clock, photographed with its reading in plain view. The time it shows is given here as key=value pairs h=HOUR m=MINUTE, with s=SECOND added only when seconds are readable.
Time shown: h=6 m=33 s=21
